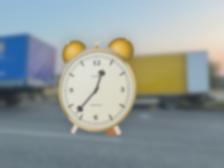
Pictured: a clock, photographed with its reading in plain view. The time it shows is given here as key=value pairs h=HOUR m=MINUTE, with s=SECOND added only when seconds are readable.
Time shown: h=12 m=37
